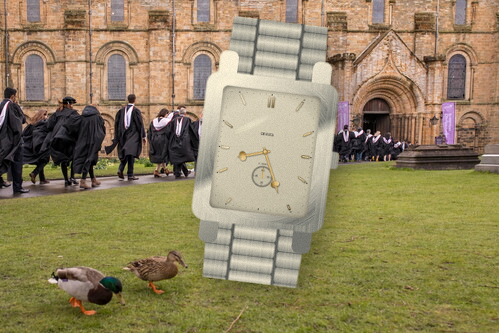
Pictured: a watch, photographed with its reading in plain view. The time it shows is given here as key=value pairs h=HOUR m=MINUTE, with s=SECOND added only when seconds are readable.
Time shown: h=8 m=26
